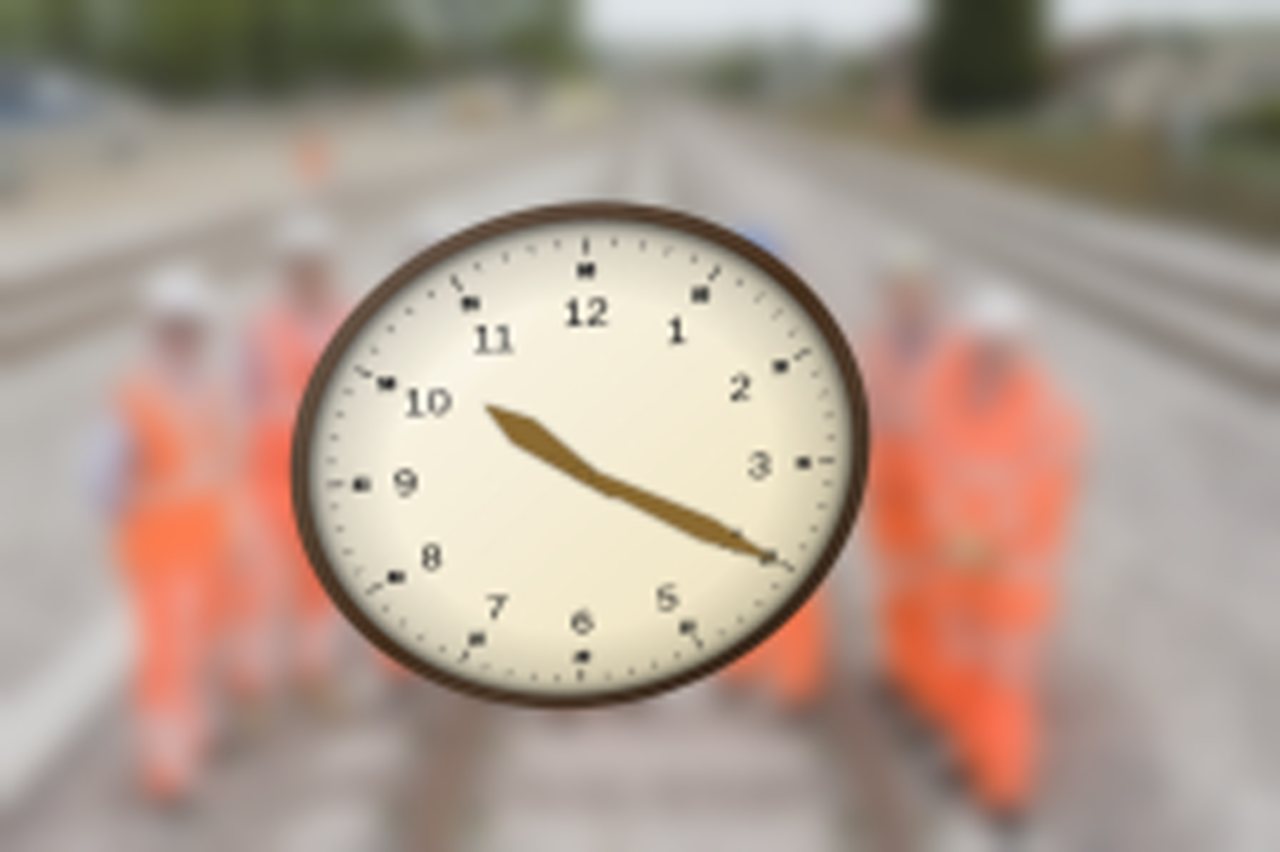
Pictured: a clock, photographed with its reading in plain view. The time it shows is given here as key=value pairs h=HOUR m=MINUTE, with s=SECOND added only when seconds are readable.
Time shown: h=10 m=20
